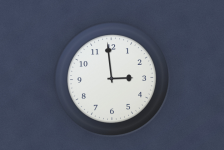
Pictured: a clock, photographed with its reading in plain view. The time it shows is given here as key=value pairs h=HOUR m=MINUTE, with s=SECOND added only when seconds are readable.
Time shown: h=2 m=59
